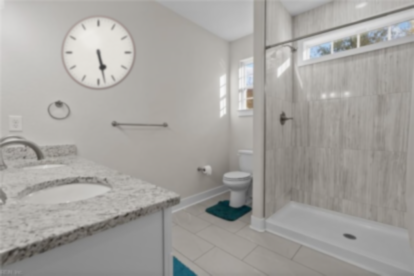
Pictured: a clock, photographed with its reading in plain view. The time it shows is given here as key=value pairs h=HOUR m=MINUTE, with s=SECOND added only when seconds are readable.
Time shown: h=5 m=28
